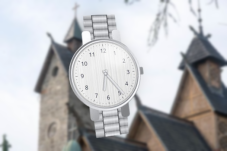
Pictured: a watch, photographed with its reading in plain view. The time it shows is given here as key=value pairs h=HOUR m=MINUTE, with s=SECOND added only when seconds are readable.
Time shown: h=6 m=24
